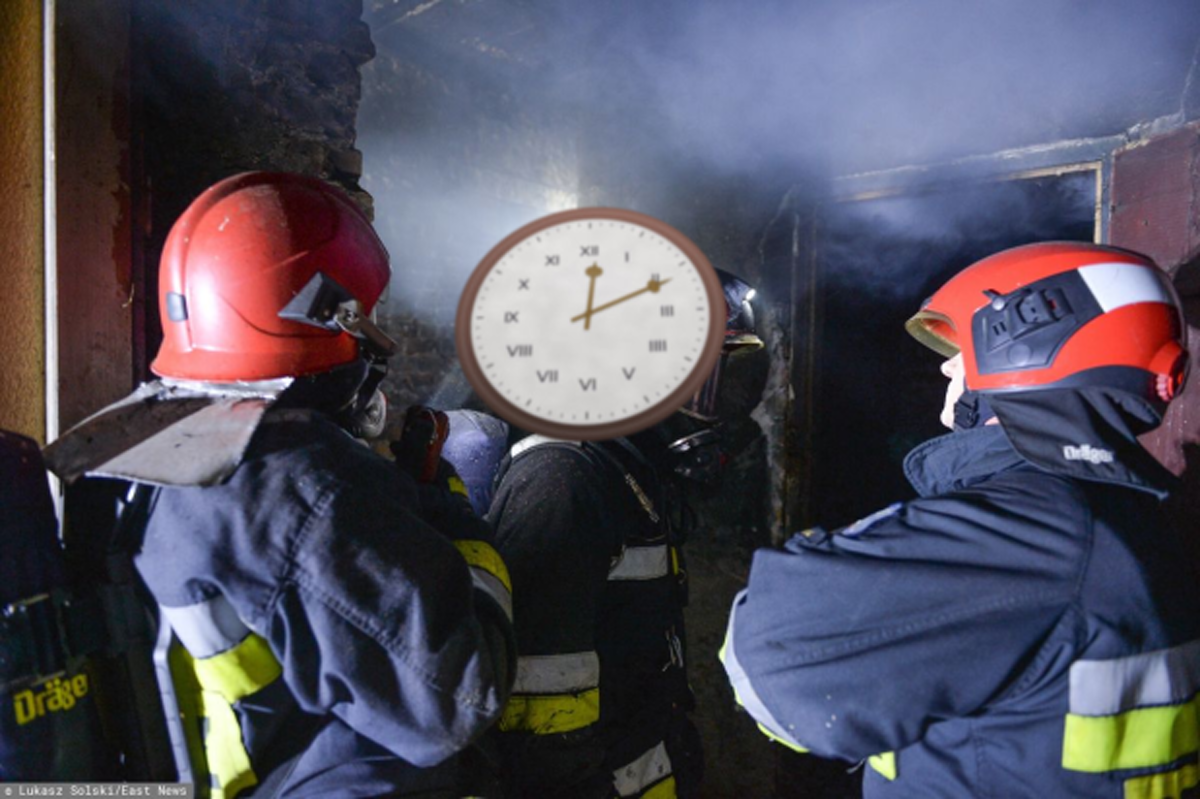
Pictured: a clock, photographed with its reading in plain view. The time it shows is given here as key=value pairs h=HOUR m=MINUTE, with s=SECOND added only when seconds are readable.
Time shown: h=12 m=11
